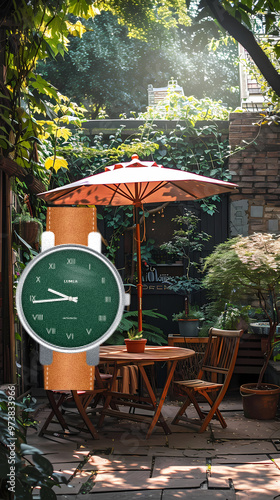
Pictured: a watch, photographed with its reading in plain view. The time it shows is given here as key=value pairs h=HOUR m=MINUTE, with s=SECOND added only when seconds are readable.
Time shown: h=9 m=44
